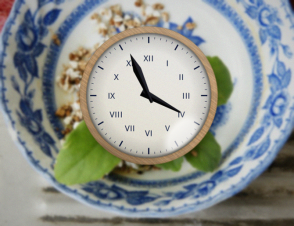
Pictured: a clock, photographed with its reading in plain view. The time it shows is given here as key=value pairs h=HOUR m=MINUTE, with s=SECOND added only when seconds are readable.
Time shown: h=3 m=56
